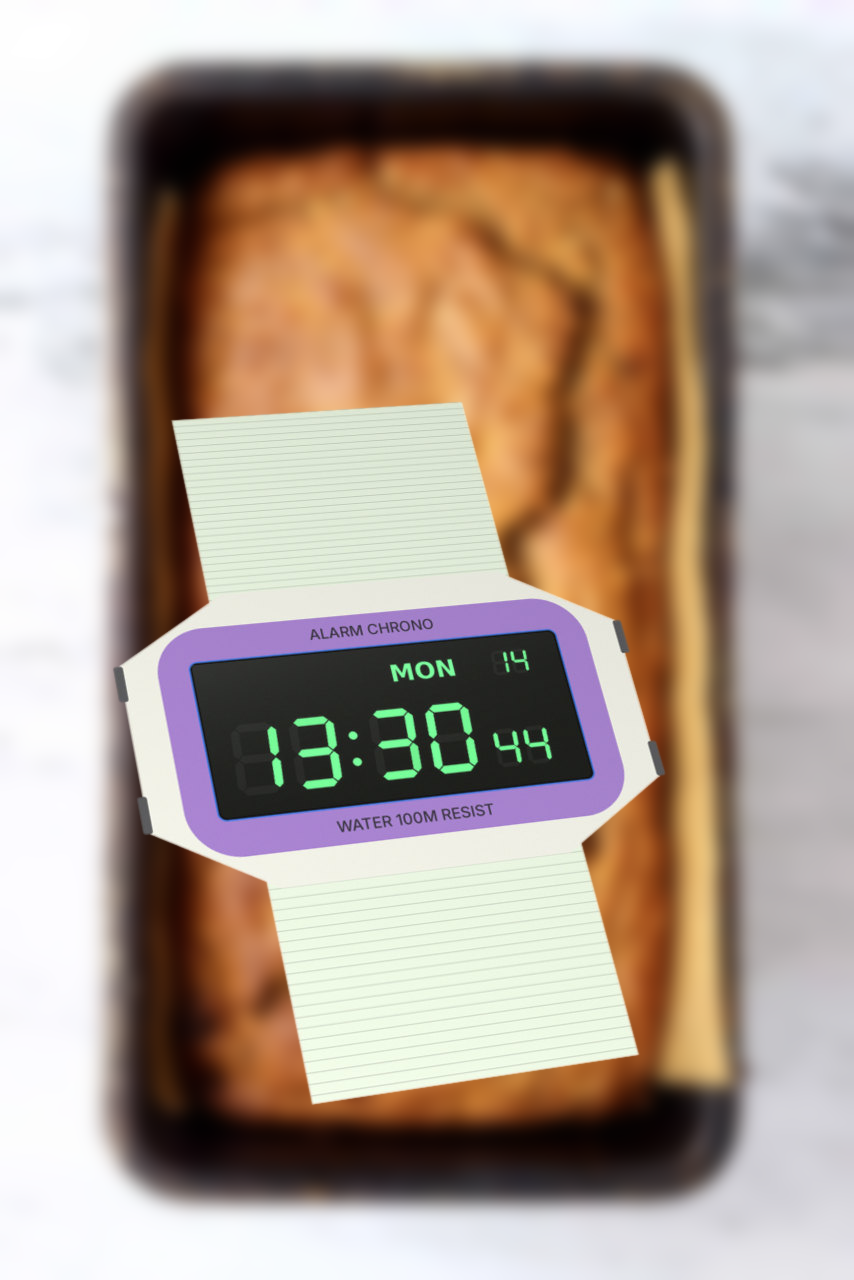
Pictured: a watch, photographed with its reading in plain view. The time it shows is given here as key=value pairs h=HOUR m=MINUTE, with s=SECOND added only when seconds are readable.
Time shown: h=13 m=30 s=44
